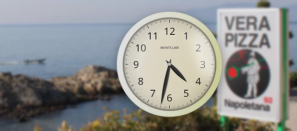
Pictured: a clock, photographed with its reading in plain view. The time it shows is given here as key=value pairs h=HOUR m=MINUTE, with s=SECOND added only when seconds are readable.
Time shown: h=4 m=32
